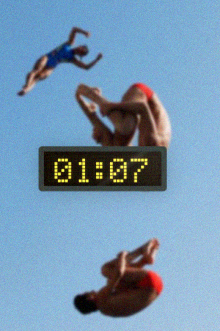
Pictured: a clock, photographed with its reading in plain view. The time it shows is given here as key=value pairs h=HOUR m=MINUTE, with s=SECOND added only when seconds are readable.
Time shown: h=1 m=7
